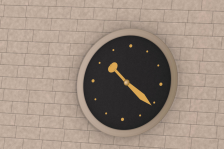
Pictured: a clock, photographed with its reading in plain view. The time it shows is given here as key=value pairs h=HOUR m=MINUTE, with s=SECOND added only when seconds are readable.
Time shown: h=10 m=21
